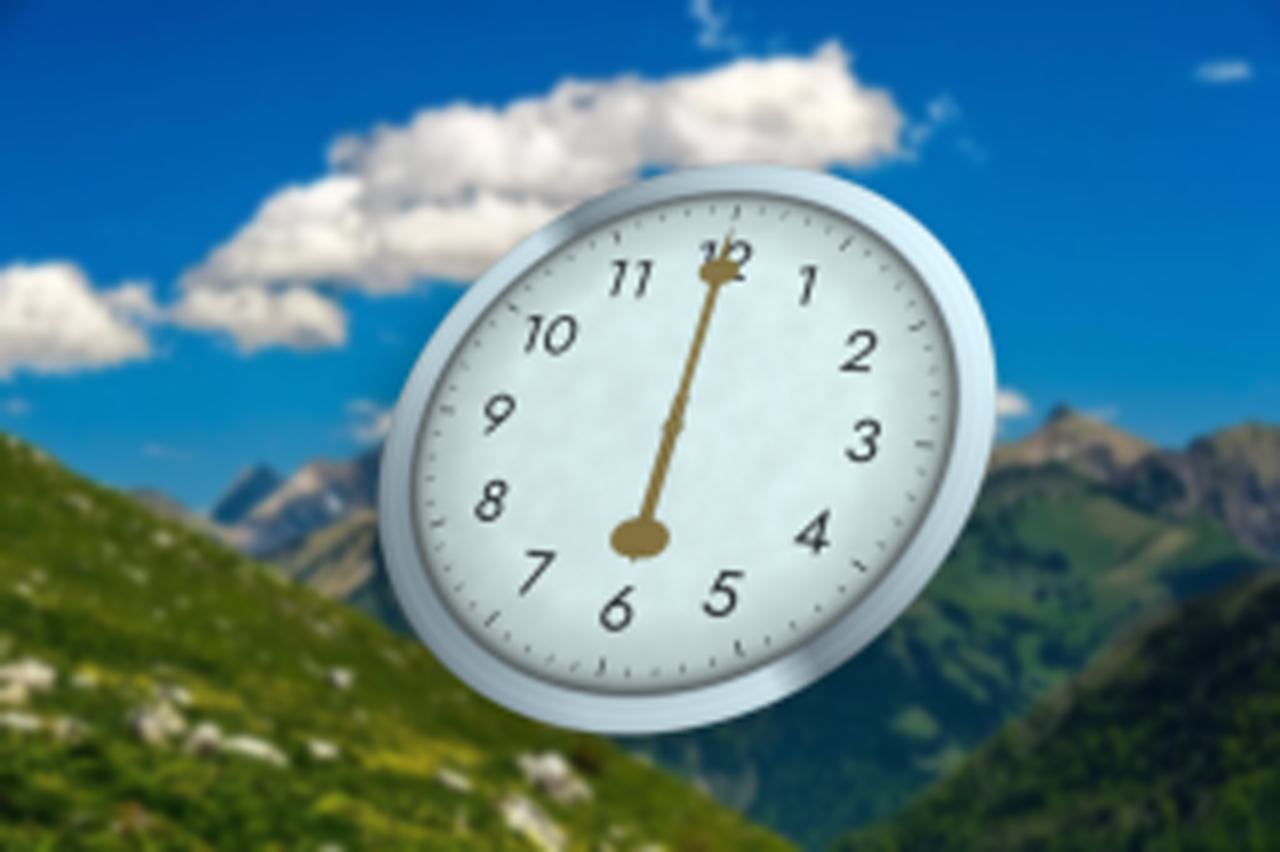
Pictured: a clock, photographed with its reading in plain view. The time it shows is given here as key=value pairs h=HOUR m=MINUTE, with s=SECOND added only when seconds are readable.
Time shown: h=6 m=0
